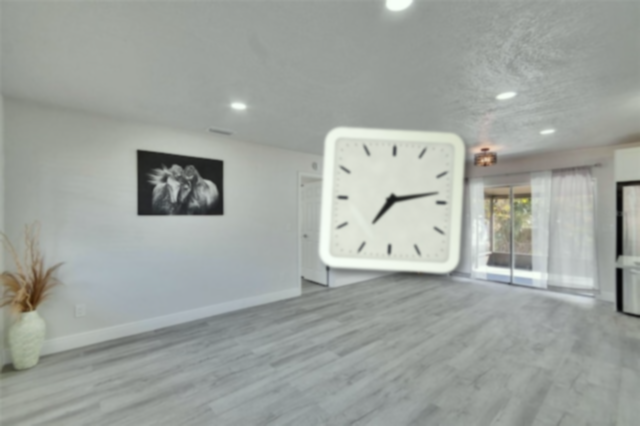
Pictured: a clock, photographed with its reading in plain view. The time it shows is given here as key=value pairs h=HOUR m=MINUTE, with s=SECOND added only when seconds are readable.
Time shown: h=7 m=13
